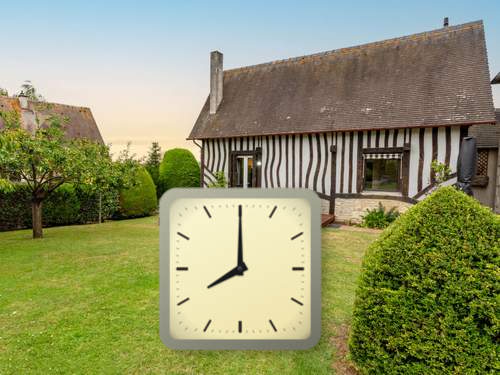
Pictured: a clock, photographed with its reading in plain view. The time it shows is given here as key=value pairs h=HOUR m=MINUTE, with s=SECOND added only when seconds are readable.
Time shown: h=8 m=0
